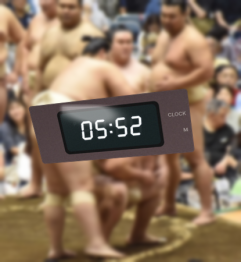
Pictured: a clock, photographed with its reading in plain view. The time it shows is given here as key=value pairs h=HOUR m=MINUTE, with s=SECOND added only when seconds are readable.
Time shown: h=5 m=52
